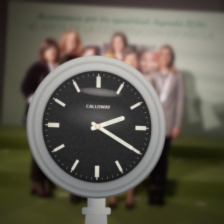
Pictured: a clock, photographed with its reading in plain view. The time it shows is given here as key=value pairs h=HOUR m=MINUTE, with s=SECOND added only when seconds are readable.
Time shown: h=2 m=20
